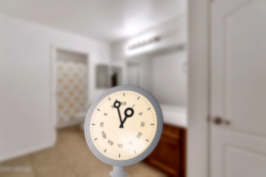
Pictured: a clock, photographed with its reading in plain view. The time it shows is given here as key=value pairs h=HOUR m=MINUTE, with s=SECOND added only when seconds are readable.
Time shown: h=12 m=57
